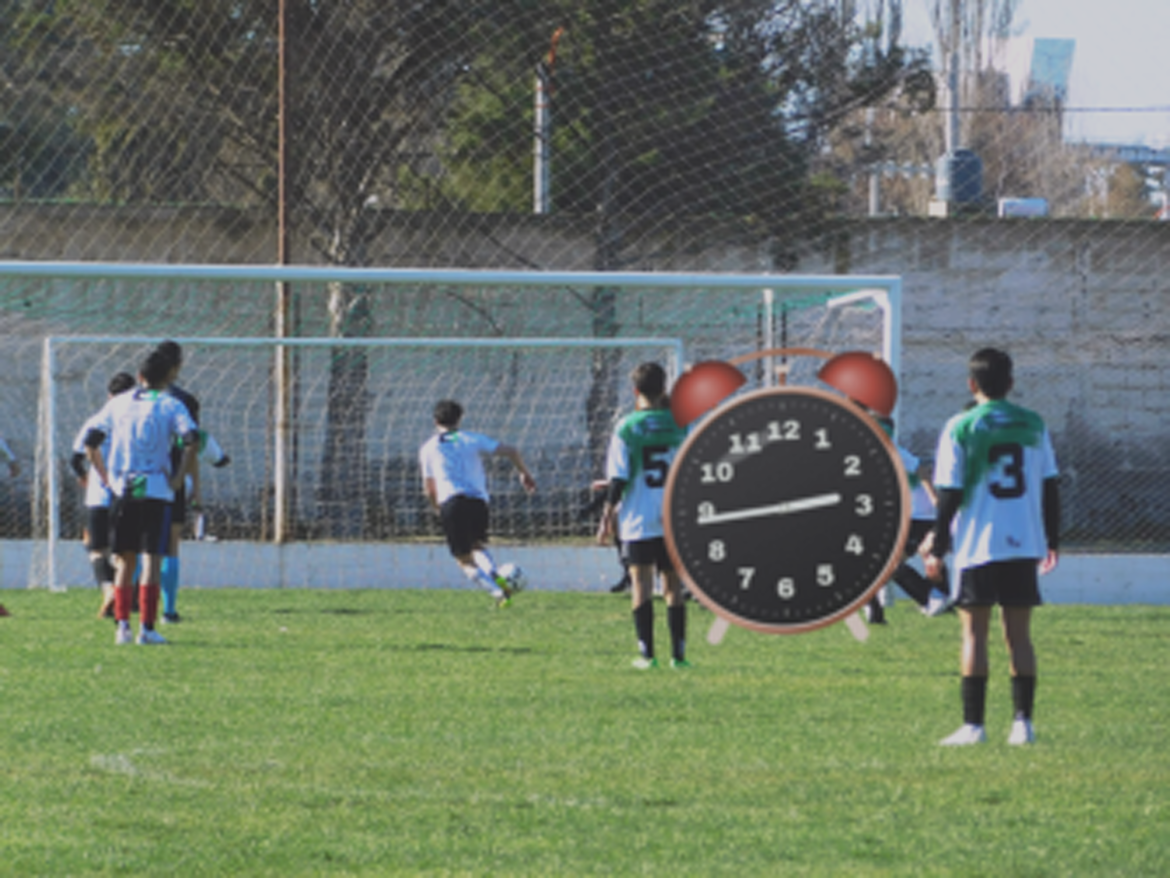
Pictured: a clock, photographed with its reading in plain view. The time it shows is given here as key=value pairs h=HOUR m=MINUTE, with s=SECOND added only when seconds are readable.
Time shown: h=2 m=44
